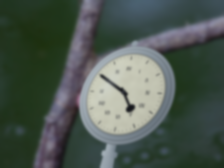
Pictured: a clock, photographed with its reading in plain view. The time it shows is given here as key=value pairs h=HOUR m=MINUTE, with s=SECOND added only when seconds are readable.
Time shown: h=4 m=50
